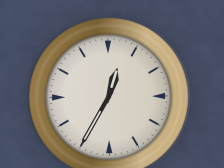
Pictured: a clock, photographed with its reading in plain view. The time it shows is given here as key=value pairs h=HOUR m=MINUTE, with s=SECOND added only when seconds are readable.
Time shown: h=12 m=35
